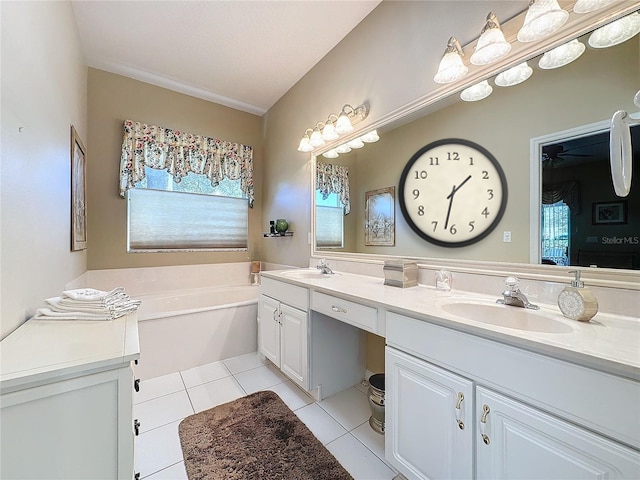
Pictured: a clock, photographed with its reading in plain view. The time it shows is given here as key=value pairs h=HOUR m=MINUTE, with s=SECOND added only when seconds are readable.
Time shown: h=1 m=32
